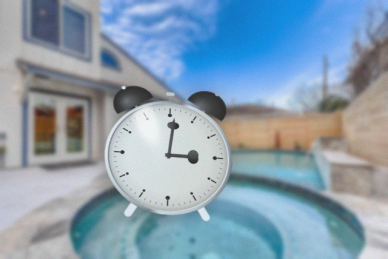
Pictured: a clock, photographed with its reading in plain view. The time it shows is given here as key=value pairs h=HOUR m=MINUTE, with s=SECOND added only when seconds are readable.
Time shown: h=3 m=1
